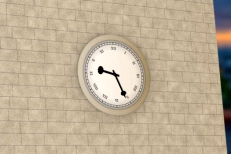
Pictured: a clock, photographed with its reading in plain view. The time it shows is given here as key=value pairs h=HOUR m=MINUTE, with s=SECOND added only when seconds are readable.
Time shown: h=9 m=26
